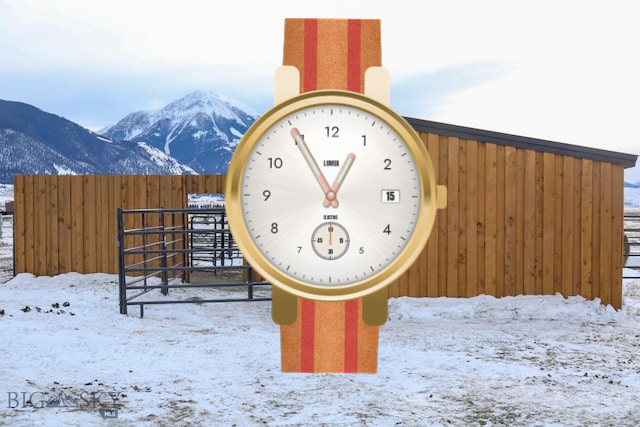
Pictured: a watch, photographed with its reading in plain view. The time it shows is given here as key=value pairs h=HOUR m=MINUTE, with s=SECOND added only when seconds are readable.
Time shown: h=12 m=55
